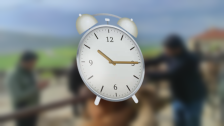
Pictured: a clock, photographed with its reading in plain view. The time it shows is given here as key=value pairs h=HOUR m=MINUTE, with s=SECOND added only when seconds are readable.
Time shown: h=10 m=15
